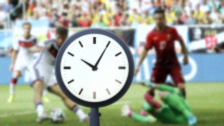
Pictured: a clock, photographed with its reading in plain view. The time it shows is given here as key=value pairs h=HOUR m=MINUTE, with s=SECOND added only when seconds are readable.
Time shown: h=10 m=5
